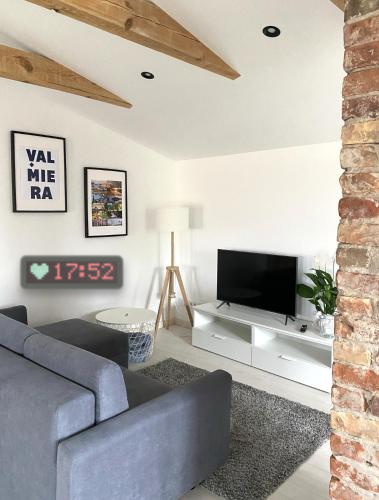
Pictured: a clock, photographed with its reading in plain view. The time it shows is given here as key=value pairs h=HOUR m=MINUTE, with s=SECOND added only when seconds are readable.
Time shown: h=17 m=52
